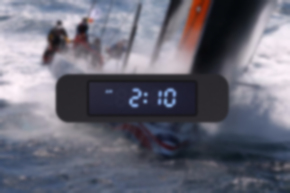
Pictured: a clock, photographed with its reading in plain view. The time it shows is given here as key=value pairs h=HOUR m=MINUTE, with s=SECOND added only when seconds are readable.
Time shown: h=2 m=10
